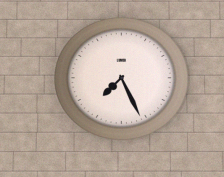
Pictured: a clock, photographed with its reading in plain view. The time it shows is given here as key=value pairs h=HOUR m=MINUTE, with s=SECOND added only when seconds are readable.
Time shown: h=7 m=26
